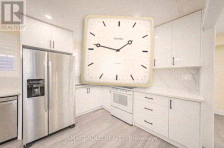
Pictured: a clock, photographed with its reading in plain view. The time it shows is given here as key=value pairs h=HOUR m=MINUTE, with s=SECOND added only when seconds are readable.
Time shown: h=1 m=47
